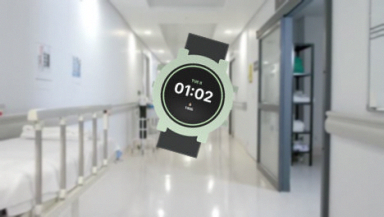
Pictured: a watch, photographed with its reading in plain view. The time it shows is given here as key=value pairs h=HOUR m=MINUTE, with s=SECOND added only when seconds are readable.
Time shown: h=1 m=2
